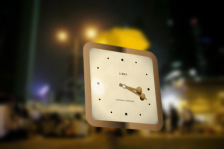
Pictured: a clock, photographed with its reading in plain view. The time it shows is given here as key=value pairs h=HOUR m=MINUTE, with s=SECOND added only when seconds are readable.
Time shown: h=3 m=19
